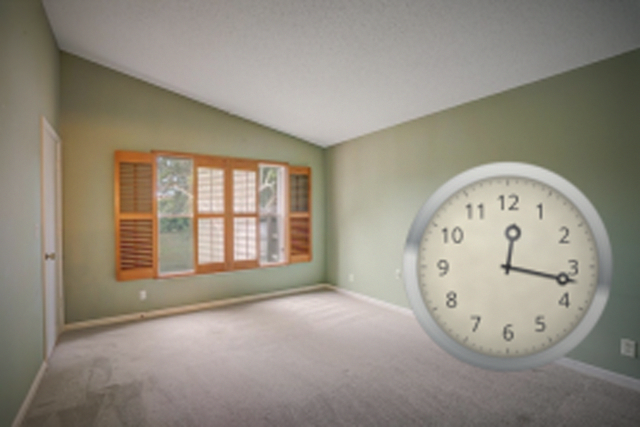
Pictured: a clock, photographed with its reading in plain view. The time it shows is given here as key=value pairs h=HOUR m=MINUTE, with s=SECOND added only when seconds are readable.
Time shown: h=12 m=17
